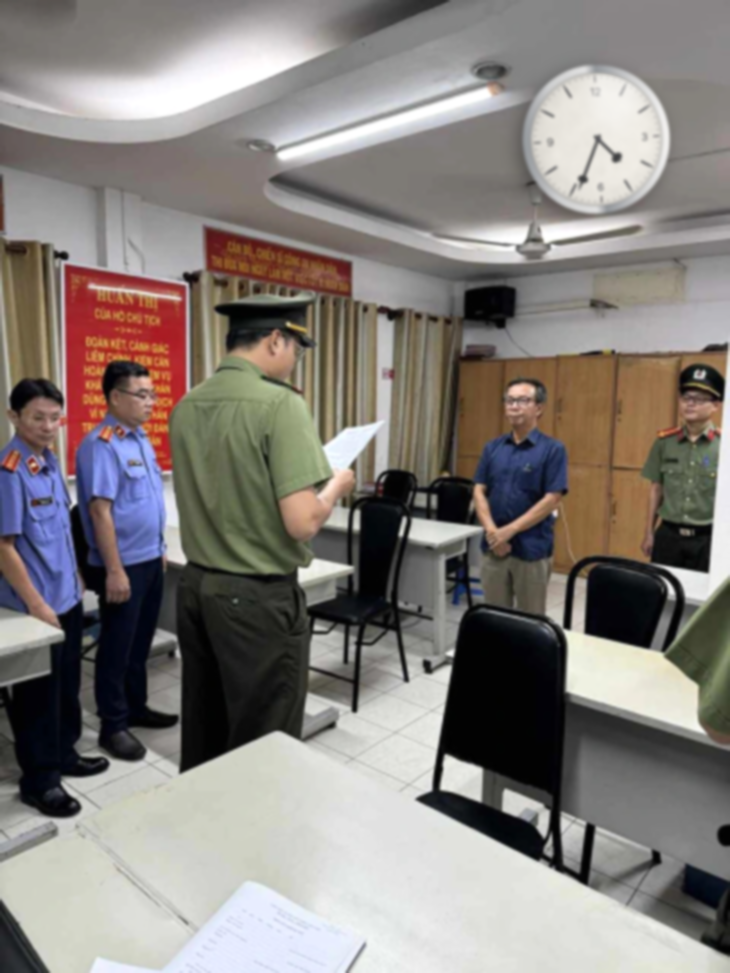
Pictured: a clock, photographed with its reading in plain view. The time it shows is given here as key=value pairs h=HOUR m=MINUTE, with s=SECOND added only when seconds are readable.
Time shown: h=4 m=34
